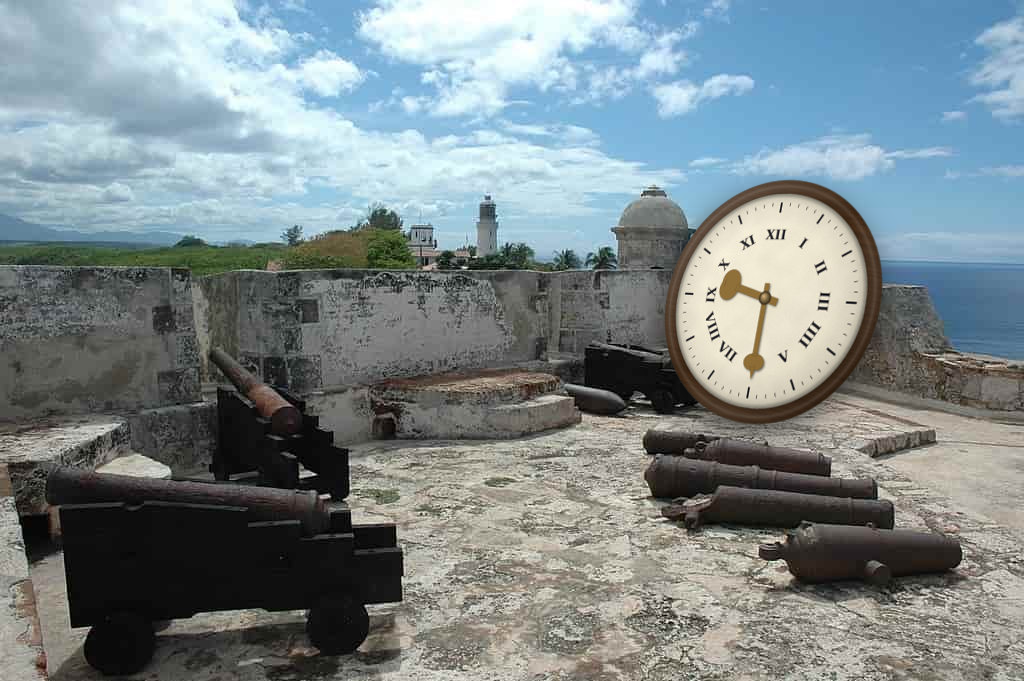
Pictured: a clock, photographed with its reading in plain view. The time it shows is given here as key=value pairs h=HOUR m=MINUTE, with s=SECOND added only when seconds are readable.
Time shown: h=9 m=30
